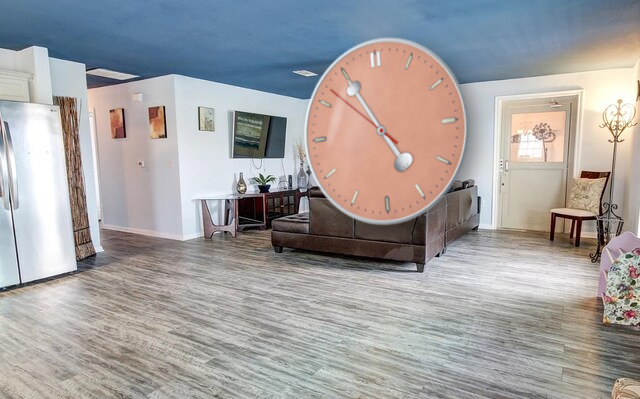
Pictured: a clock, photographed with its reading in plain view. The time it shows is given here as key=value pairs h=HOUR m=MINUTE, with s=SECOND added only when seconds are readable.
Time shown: h=4 m=54 s=52
